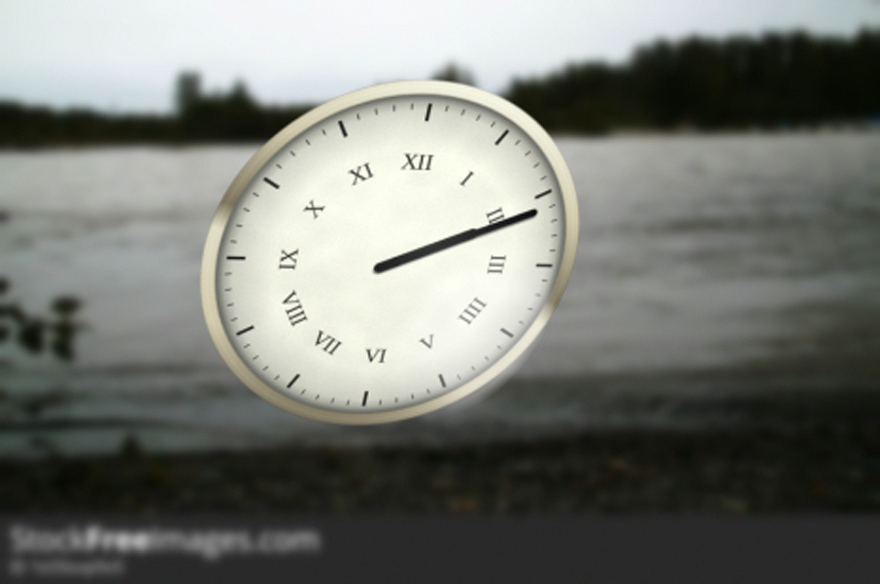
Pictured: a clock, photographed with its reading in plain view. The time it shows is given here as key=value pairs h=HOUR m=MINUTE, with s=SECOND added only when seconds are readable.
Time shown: h=2 m=11
